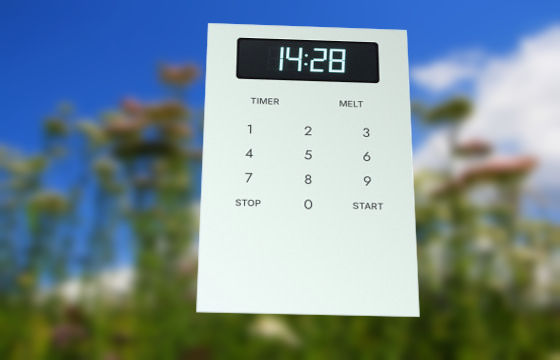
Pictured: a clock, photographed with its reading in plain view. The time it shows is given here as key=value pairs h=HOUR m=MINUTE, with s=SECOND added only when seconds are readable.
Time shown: h=14 m=28
